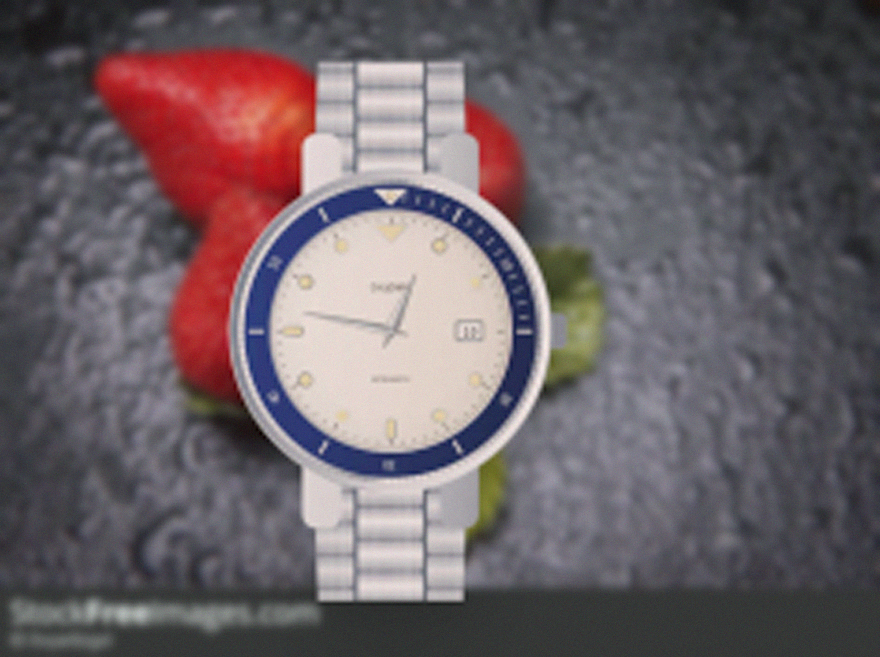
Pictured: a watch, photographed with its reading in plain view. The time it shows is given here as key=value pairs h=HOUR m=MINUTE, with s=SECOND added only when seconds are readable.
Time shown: h=12 m=47
